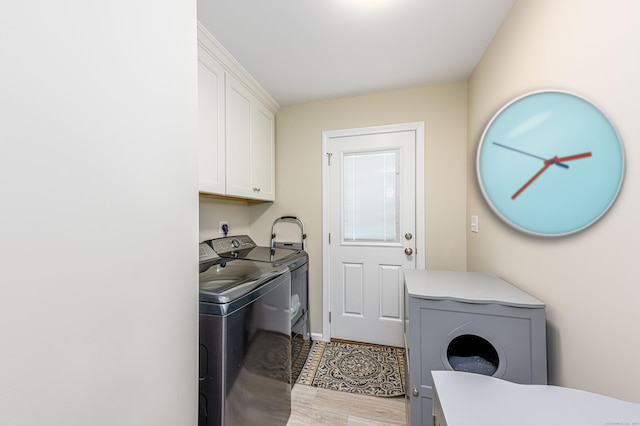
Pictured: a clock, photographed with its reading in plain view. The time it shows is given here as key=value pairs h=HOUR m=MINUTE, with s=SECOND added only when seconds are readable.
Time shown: h=2 m=37 s=48
